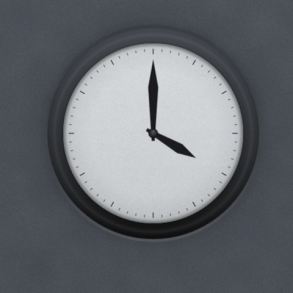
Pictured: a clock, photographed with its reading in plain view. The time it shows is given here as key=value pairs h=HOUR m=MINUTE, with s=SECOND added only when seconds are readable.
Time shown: h=4 m=0
